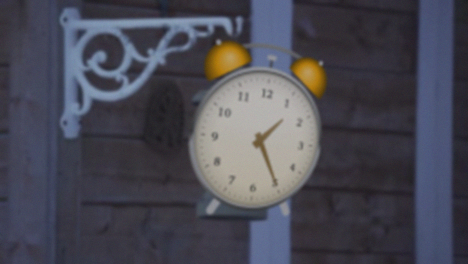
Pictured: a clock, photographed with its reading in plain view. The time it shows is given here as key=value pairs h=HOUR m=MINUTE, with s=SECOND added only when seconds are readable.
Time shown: h=1 m=25
